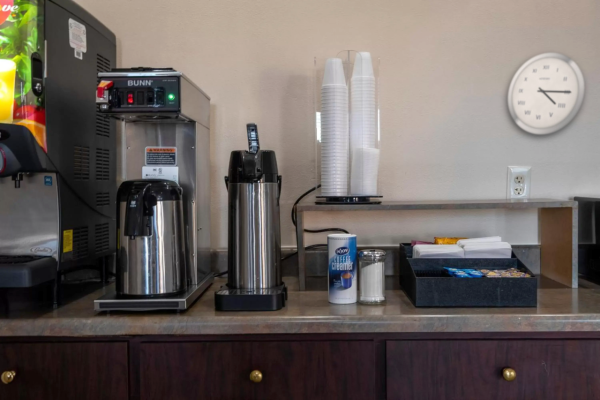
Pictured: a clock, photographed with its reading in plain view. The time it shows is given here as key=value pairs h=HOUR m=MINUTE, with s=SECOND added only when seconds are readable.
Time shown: h=4 m=15
